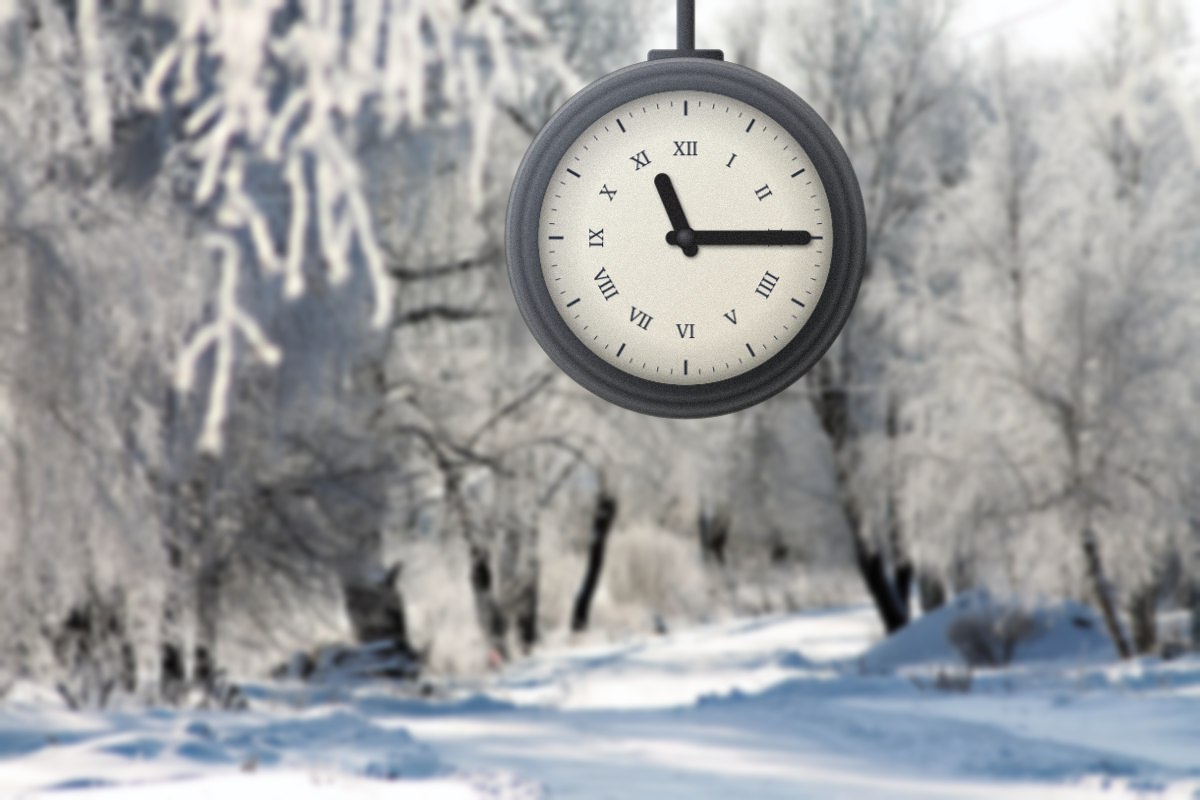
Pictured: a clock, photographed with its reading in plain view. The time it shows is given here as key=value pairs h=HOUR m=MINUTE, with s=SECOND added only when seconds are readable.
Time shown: h=11 m=15
